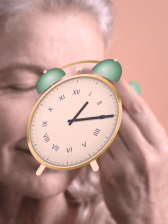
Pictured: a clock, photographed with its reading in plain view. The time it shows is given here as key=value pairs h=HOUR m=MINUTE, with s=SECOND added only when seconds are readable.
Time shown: h=1 m=15
